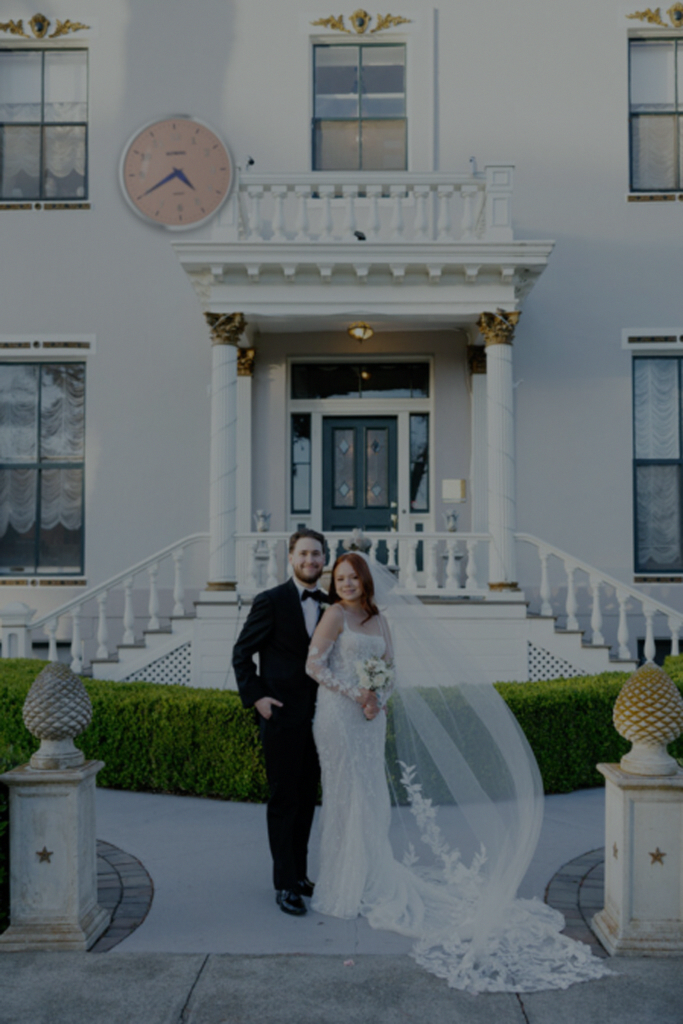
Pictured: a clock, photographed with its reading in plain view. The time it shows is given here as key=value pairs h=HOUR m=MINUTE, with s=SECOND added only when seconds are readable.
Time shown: h=4 m=40
